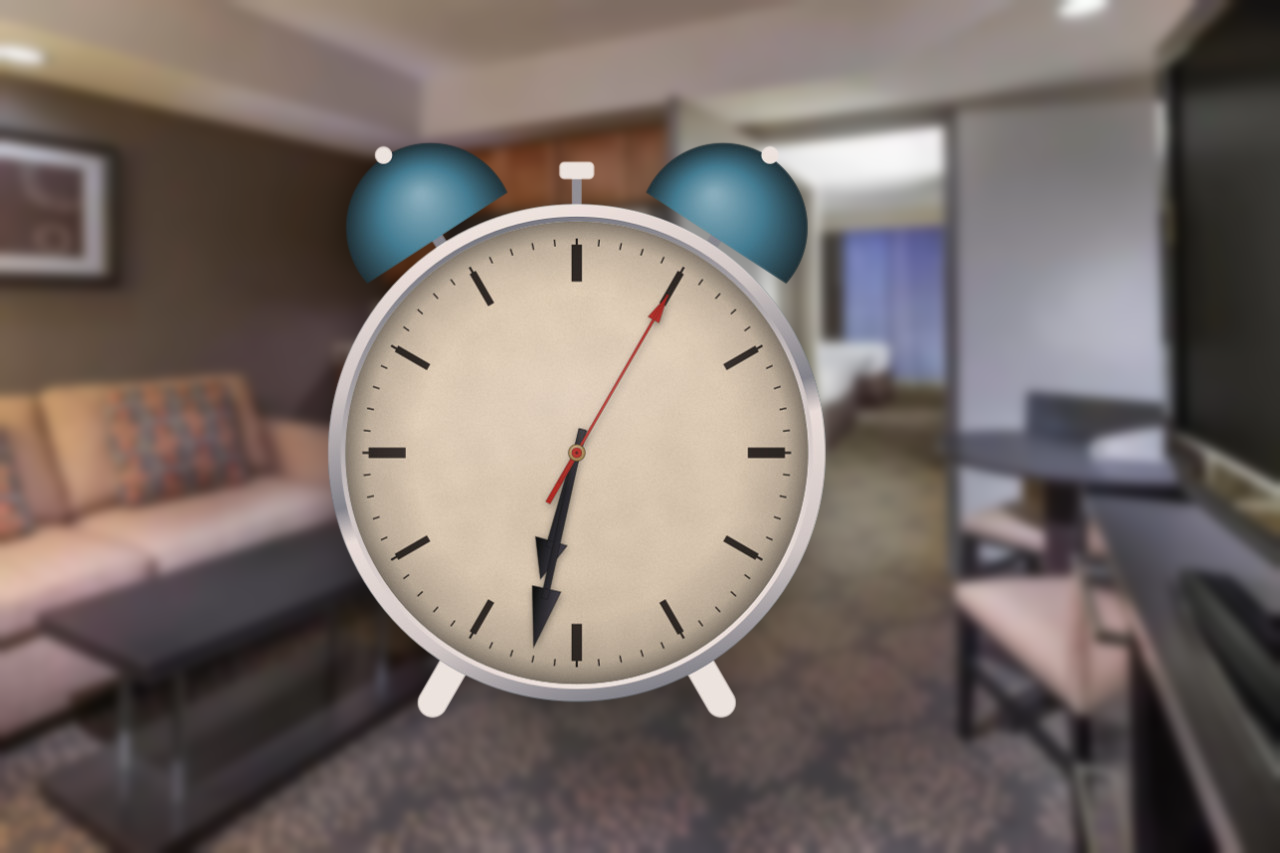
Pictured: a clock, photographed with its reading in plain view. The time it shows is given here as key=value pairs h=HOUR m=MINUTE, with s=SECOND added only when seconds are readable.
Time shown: h=6 m=32 s=5
